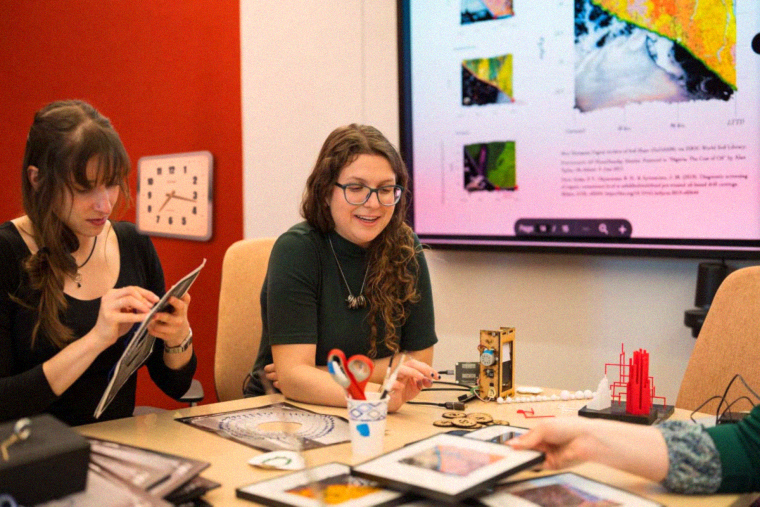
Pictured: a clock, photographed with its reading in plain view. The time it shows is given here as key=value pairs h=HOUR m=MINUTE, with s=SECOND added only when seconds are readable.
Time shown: h=7 m=17
